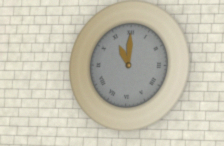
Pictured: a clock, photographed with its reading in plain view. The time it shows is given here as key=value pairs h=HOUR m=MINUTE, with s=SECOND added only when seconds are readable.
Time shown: h=11 m=0
